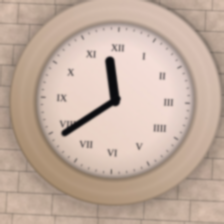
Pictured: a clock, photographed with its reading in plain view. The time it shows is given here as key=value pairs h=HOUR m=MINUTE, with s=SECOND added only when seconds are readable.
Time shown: h=11 m=39
